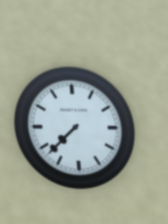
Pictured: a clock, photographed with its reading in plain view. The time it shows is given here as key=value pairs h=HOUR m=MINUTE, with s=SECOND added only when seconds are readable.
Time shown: h=7 m=38
